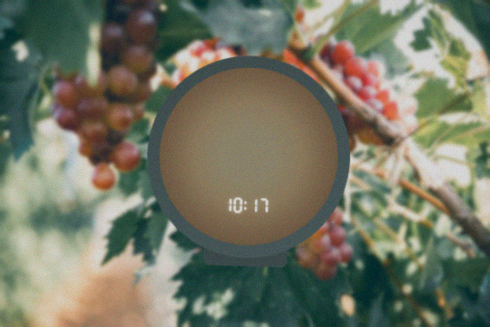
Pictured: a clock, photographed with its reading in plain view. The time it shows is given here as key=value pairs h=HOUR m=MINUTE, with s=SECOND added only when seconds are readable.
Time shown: h=10 m=17
